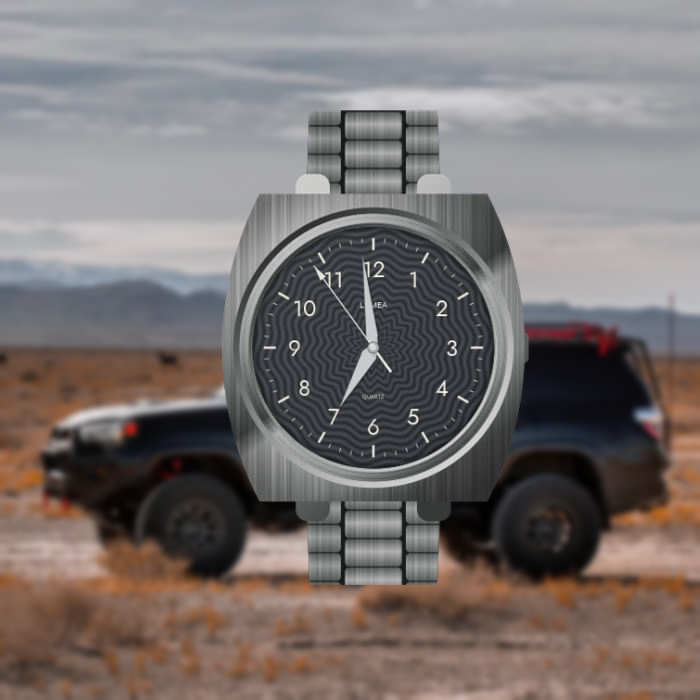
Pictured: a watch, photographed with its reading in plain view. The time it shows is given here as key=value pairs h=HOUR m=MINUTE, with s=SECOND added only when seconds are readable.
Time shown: h=6 m=58 s=54
